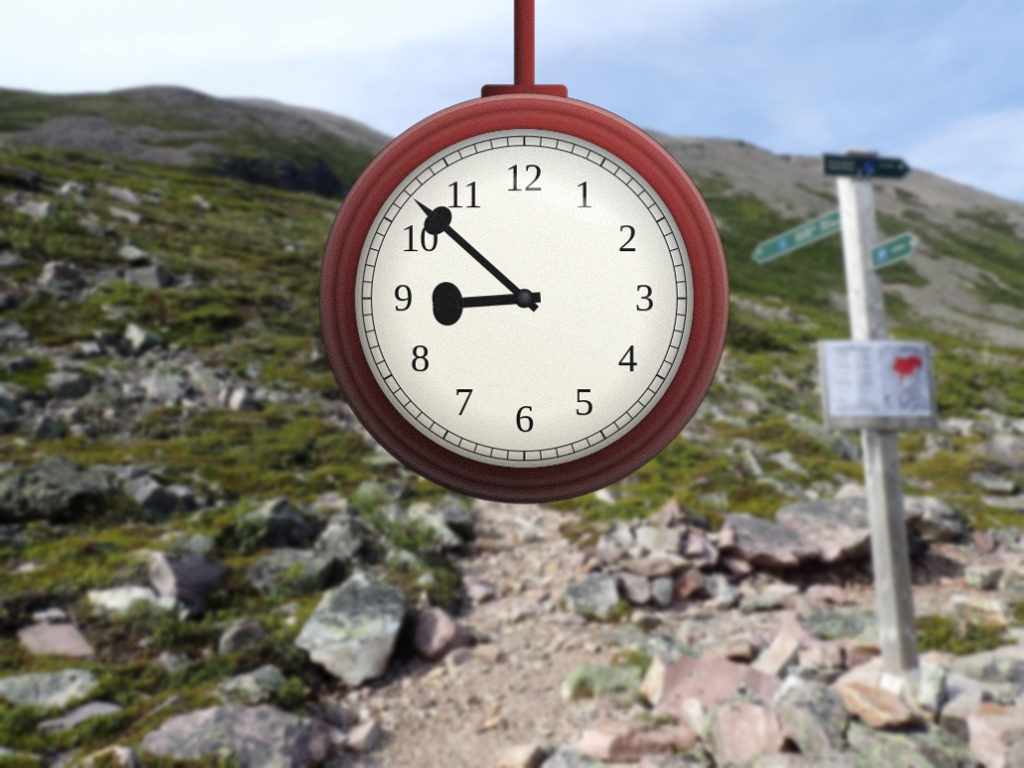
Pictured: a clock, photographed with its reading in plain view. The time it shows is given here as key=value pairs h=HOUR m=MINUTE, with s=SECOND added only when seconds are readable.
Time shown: h=8 m=52
